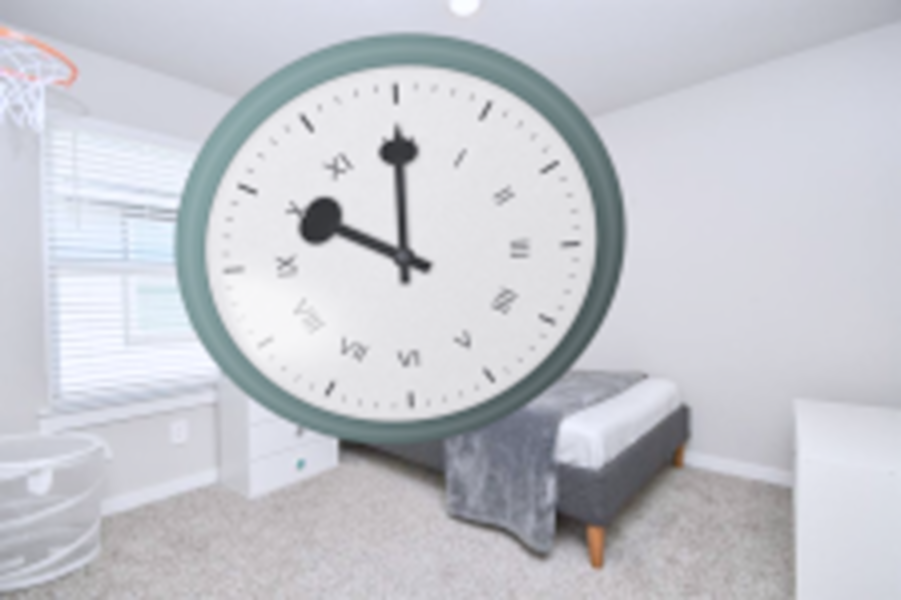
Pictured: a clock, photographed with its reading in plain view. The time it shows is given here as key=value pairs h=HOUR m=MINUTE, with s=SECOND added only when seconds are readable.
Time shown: h=10 m=0
